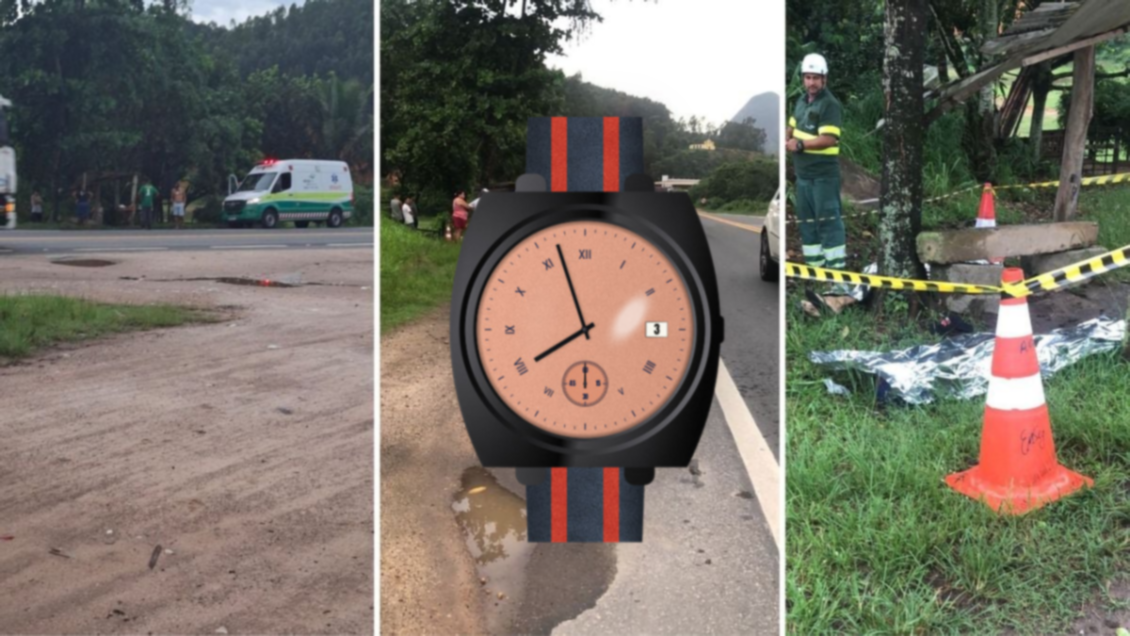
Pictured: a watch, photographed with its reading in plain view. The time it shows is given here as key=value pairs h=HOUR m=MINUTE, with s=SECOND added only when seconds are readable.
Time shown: h=7 m=57
